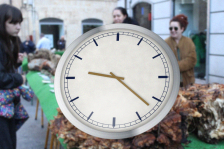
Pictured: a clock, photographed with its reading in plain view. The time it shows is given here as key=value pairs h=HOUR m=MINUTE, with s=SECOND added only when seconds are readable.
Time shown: h=9 m=22
